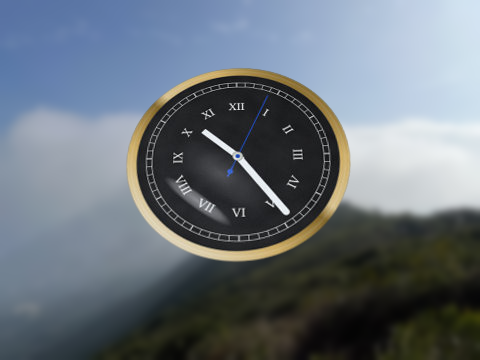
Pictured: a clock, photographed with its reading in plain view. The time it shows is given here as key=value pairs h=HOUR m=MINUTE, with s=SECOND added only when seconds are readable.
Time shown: h=10 m=24 s=4
